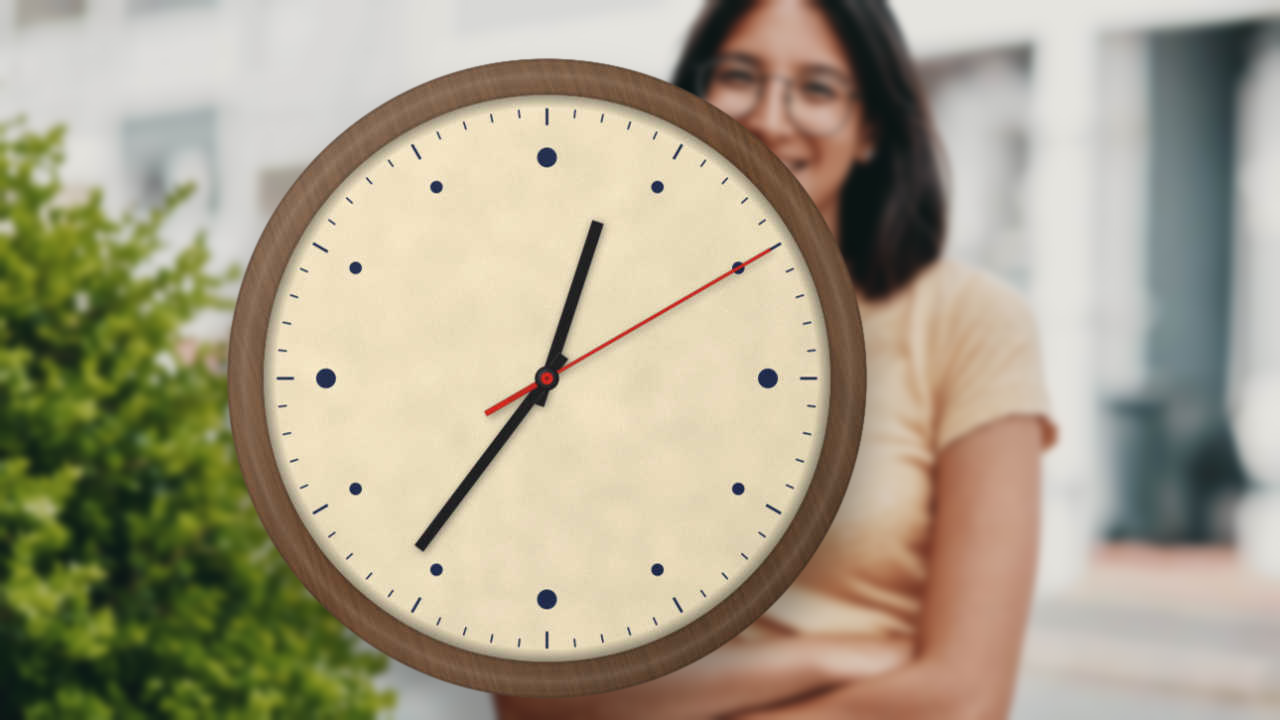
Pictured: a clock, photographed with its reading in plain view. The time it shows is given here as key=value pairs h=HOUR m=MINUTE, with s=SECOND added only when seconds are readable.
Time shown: h=12 m=36 s=10
